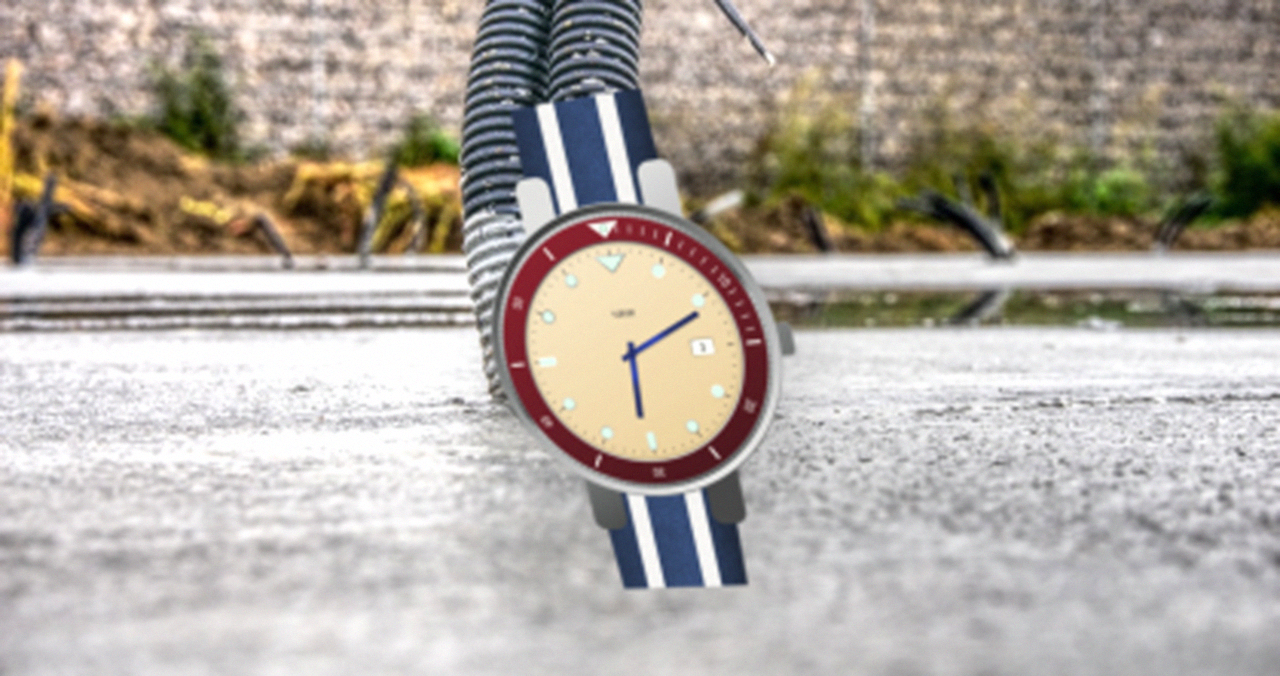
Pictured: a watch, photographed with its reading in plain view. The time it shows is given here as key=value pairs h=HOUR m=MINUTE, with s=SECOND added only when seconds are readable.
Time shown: h=6 m=11
